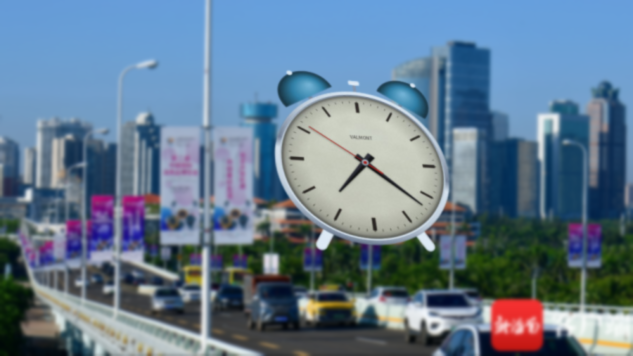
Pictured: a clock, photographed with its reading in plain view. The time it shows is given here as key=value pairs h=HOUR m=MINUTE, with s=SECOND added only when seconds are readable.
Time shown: h=7 m=21 s=51
